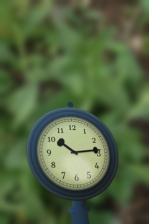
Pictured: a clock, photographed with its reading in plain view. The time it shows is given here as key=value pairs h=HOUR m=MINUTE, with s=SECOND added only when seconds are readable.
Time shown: h=10 m=14
